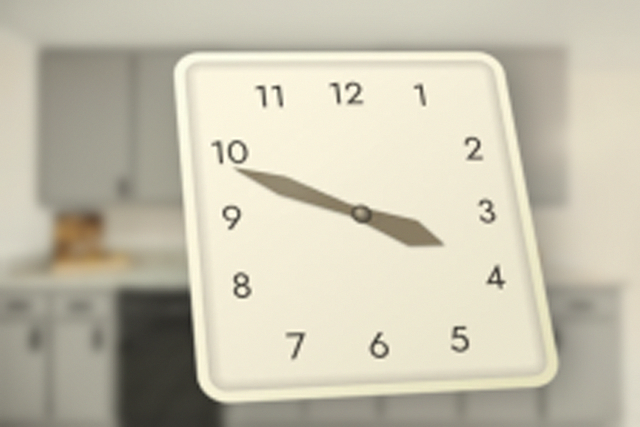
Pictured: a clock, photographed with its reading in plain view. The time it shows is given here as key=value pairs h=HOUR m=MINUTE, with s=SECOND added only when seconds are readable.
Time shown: h=3 m=49
